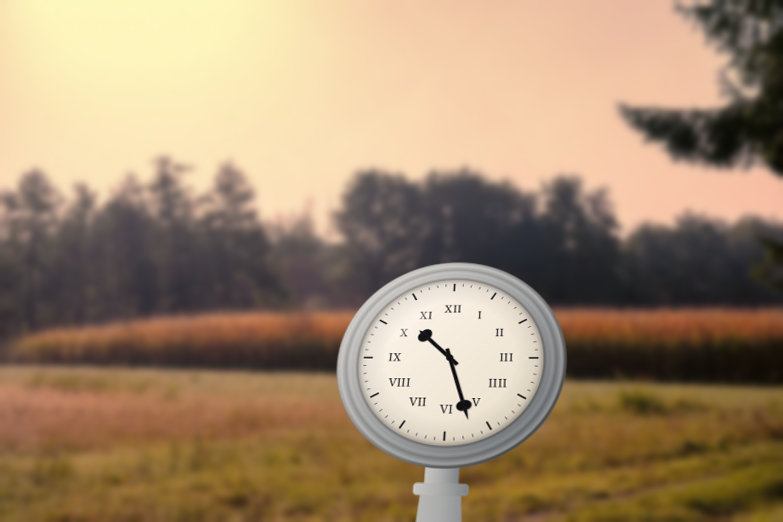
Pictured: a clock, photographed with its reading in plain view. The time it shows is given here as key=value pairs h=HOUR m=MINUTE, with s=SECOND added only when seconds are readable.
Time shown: h=10 m=27
